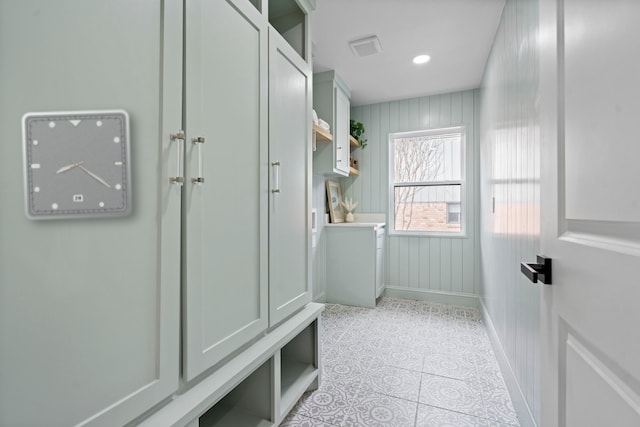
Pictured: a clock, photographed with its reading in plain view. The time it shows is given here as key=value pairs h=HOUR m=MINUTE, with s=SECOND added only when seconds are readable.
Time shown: h=8 m=21
